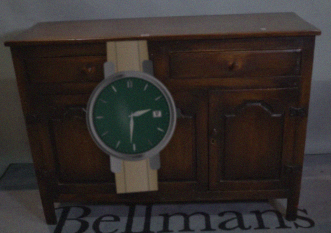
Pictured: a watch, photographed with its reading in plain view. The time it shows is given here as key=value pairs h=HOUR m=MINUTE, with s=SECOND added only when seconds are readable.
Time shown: h=2 m=31
